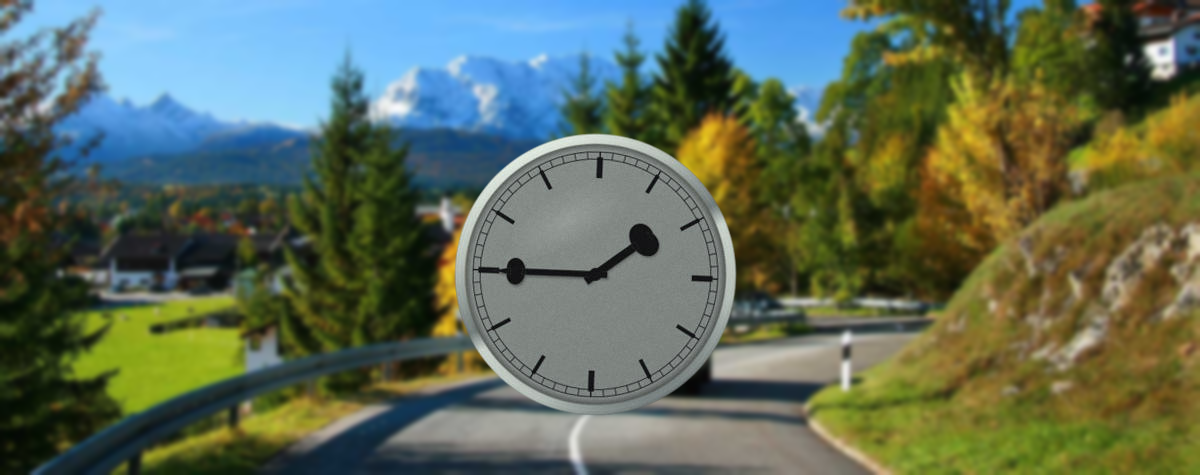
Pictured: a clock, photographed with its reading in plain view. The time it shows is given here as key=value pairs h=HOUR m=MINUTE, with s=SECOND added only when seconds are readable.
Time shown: h=1 m=45
